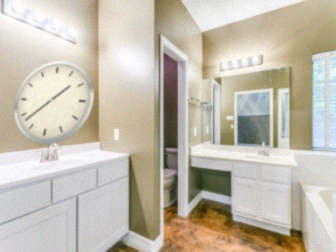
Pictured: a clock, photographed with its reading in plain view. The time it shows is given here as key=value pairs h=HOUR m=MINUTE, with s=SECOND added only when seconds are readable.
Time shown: h=1 m=38
